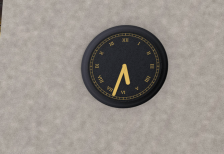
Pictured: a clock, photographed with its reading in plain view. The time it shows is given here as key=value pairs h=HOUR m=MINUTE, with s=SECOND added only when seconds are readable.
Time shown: h=5 m=33
